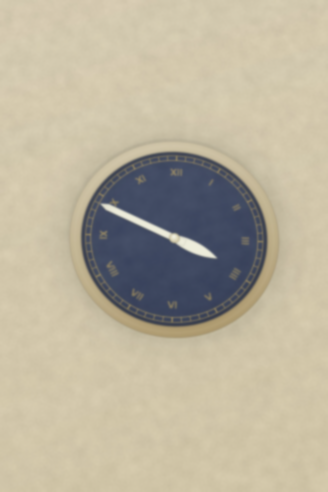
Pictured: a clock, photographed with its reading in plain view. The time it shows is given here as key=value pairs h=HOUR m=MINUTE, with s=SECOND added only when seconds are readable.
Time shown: h=3 m=49
